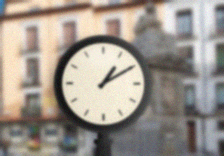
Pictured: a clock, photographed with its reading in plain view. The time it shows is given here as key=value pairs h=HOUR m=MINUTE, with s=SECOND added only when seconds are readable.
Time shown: h=1 m=10
